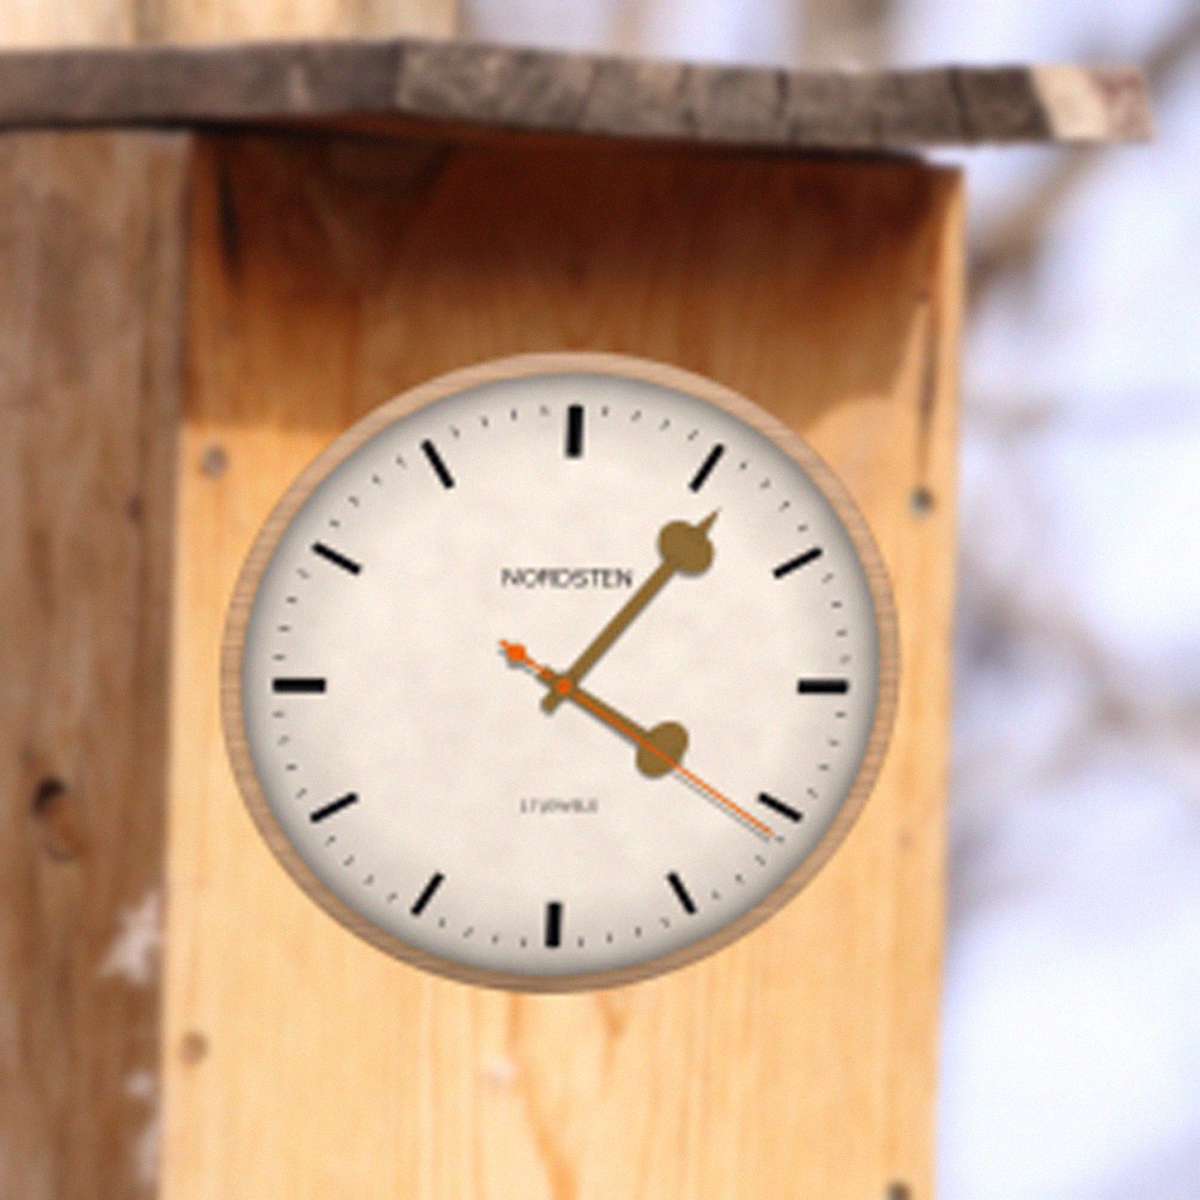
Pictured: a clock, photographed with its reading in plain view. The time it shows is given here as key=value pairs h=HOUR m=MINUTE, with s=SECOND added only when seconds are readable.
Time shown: h=4 m=6 s=21
